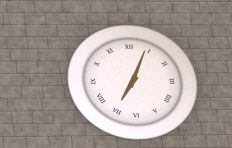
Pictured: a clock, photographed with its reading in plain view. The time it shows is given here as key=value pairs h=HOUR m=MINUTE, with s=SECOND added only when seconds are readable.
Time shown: h=7 m=4
